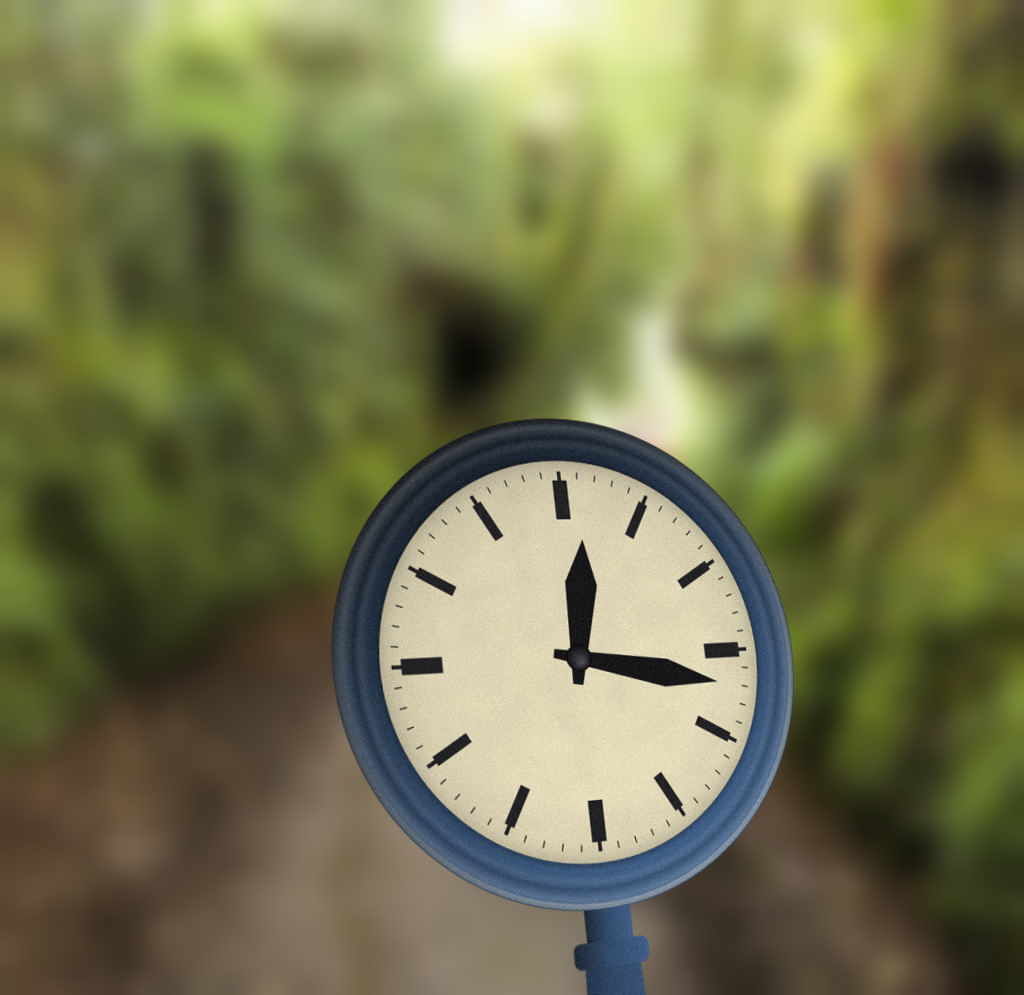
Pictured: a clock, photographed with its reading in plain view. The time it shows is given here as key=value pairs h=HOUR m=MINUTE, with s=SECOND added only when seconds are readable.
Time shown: h=12 m=17
